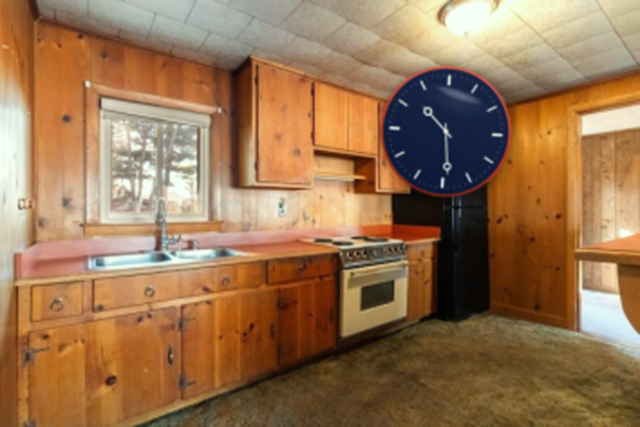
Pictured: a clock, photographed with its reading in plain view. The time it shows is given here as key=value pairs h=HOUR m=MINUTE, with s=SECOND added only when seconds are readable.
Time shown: h=10 m=29
